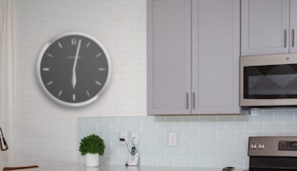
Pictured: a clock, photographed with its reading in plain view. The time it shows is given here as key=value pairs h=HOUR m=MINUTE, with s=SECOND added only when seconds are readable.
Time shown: h=6 m=2
